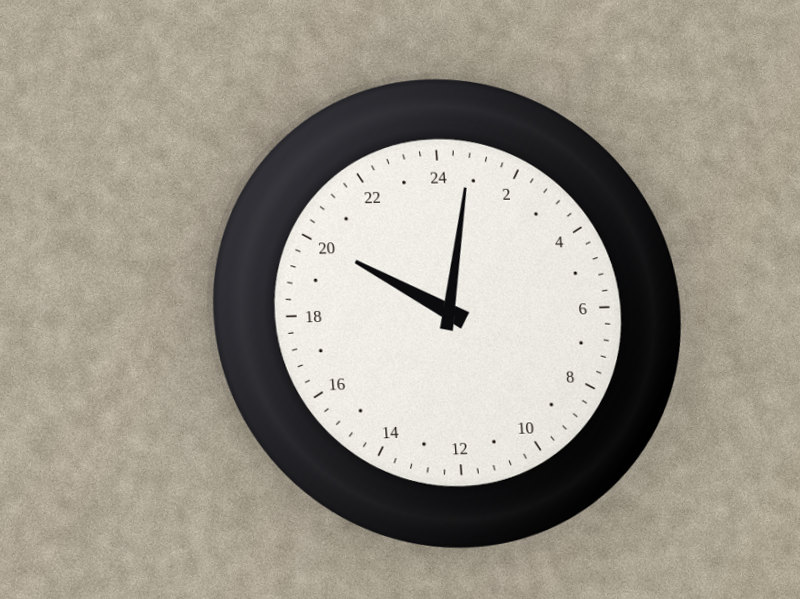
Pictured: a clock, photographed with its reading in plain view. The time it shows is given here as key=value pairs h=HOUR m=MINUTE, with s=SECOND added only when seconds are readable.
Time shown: h=20 m=2
